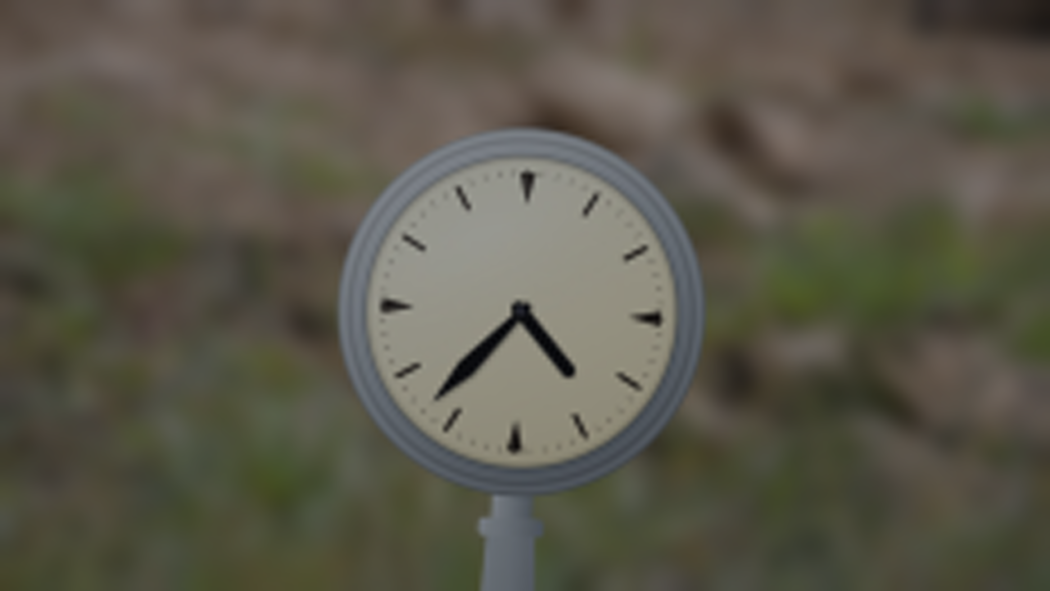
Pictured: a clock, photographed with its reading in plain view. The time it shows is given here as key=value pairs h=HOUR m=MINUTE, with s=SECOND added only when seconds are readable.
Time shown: h=4 m=37
